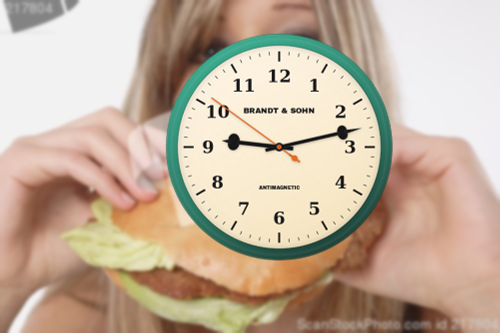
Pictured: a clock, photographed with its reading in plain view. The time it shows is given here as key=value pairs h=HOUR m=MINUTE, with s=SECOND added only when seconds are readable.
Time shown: h=9 m=12 s=51
